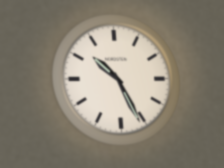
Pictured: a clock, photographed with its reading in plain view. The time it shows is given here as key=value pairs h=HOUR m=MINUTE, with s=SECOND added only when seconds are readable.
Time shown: h=10 m=26
